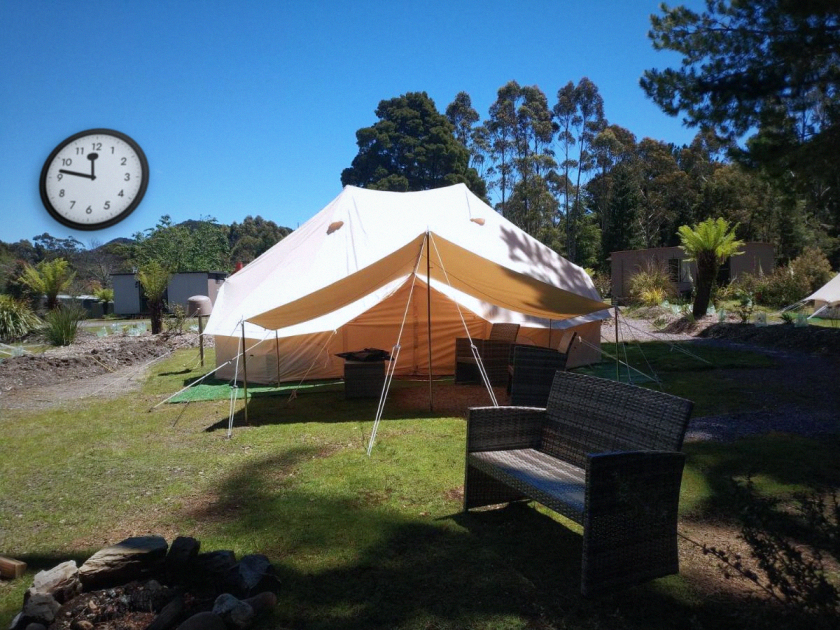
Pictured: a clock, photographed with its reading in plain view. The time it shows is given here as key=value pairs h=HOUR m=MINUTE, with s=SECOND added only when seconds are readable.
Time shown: h=11 m=47
